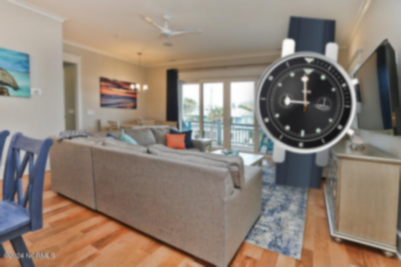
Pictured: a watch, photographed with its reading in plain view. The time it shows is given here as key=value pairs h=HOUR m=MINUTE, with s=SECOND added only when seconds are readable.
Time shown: h=8 m=59
